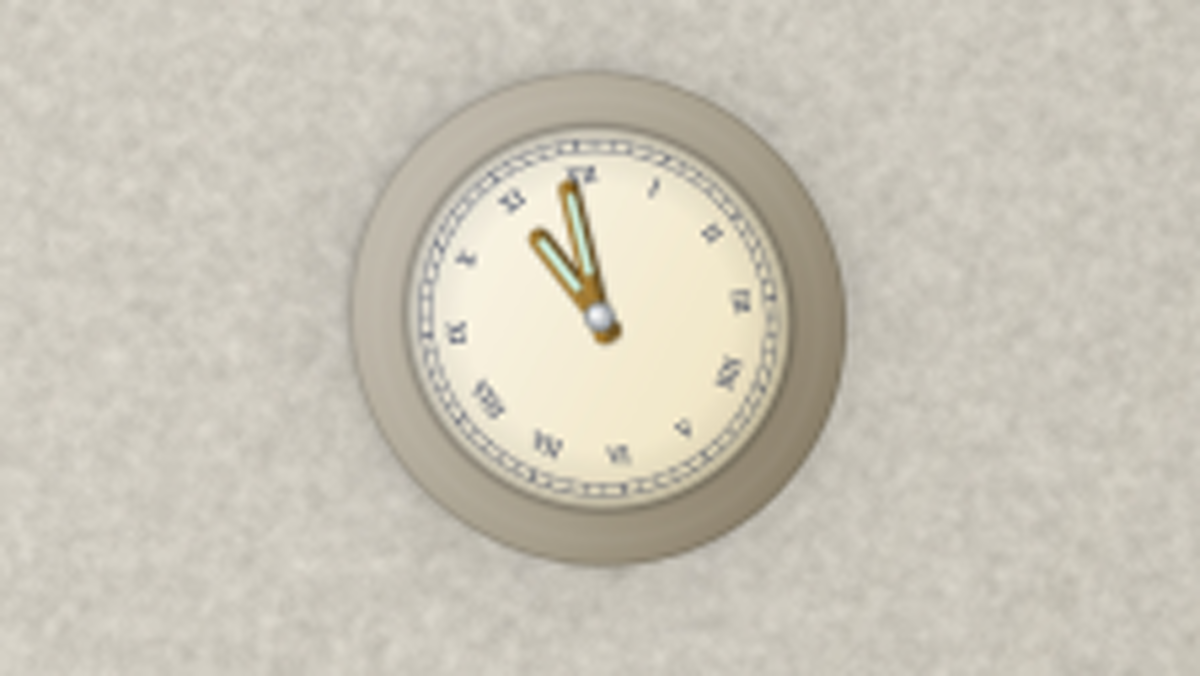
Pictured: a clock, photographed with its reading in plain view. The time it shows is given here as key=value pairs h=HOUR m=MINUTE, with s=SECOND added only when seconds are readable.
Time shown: h=10 m=59
